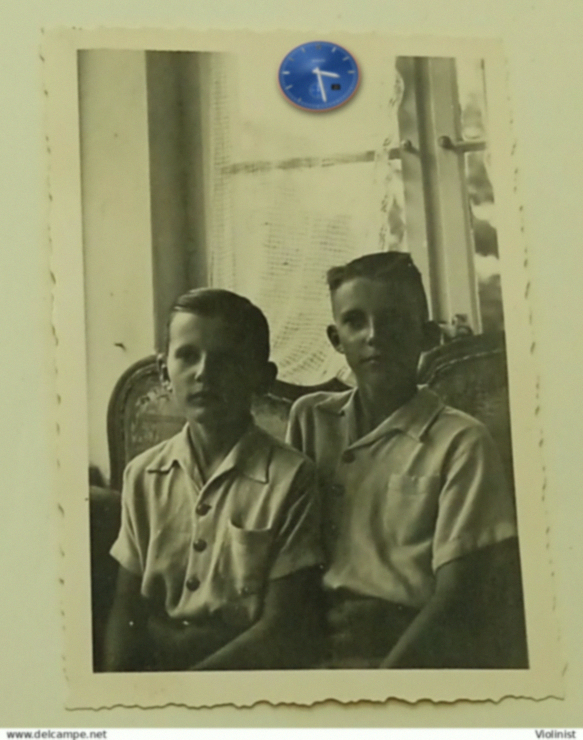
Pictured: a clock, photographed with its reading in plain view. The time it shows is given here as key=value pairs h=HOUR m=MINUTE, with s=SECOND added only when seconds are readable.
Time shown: h=3 m=28
